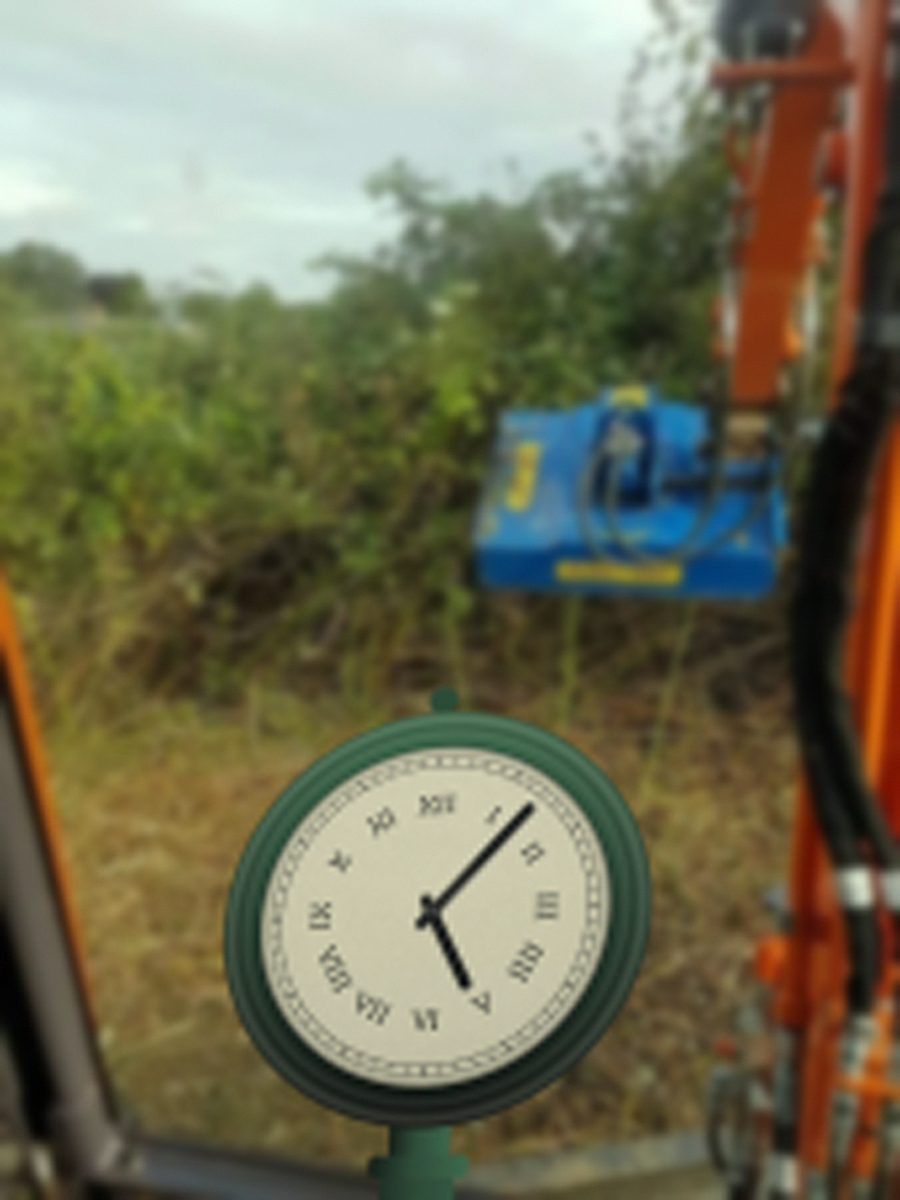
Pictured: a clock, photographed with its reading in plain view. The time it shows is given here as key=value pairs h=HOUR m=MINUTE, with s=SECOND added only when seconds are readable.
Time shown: h=5 m=7
